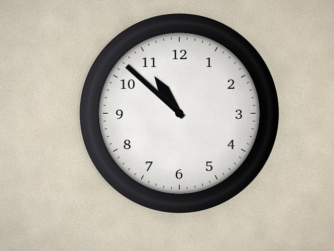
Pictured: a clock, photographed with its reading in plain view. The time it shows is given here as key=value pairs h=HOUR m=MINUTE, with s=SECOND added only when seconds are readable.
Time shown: h=10 m=52
